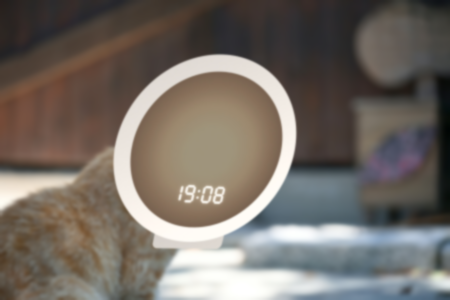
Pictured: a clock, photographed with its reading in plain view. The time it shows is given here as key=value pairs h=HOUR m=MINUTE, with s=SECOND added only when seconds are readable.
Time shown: h=19 m=8
